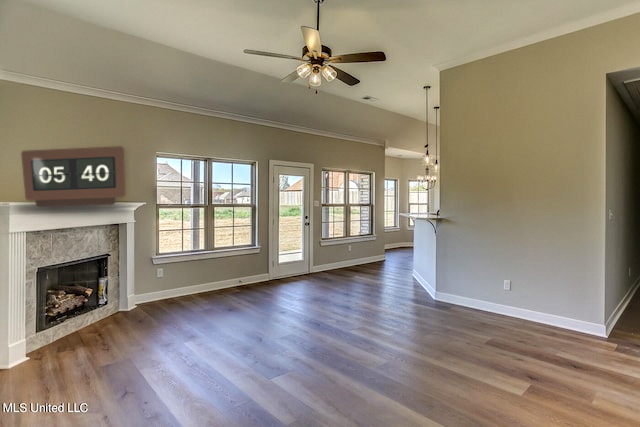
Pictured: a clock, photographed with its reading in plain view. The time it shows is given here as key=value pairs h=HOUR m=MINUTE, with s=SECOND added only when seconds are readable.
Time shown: h=5 m=40
